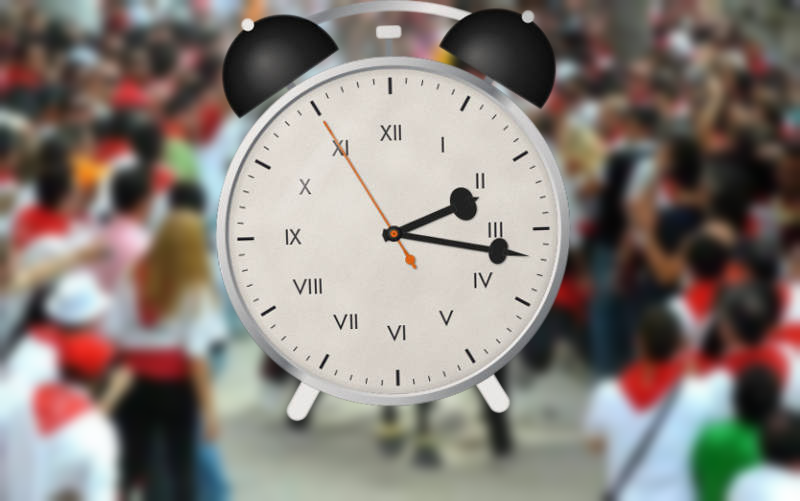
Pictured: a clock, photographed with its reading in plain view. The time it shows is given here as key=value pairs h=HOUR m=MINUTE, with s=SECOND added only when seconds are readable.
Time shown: h=2 m=16 s=55
